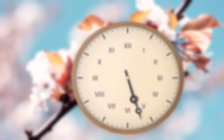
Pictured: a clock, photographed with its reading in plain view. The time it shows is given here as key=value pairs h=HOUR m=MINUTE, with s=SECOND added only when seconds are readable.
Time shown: h=5 m=27
